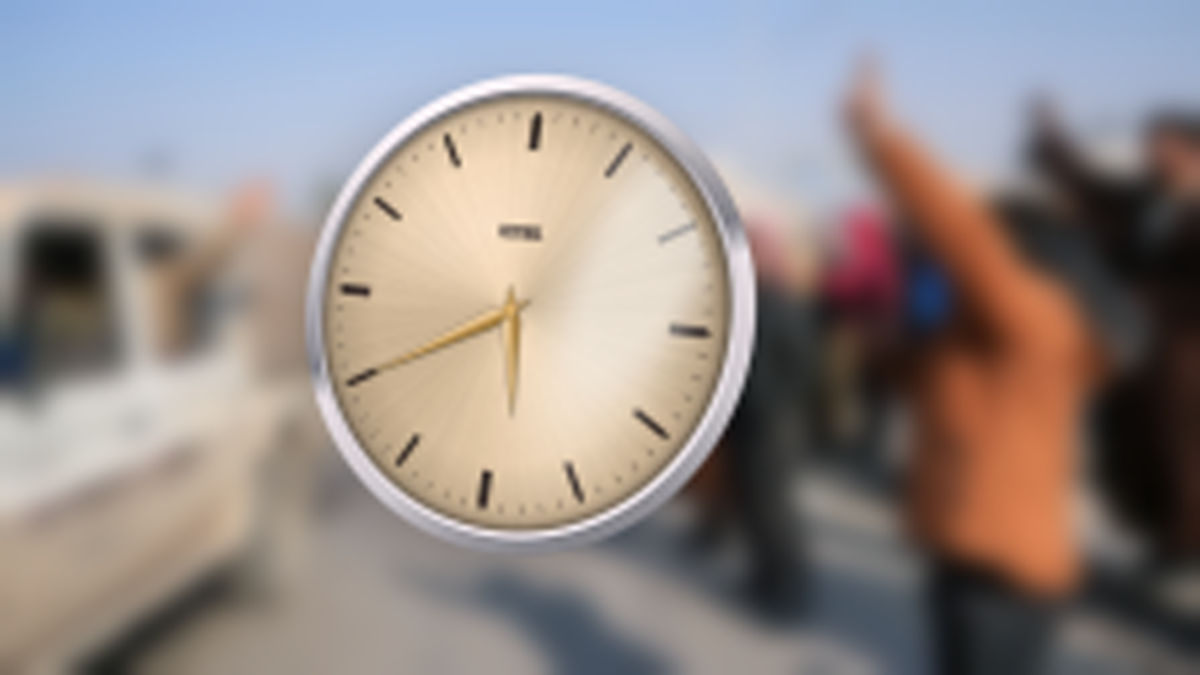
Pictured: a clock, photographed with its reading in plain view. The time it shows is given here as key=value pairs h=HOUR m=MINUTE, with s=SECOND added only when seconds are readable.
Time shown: h=5 m=40
